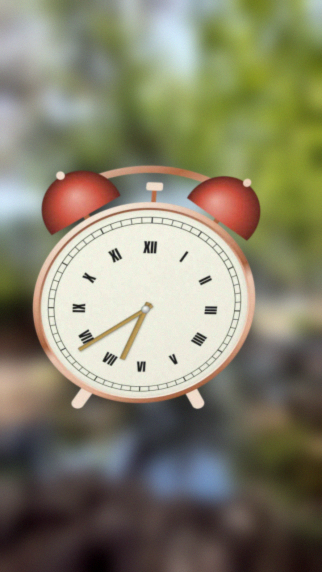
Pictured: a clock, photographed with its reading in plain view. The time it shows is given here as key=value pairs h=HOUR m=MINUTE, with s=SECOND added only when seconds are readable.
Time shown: h=6 m=39
